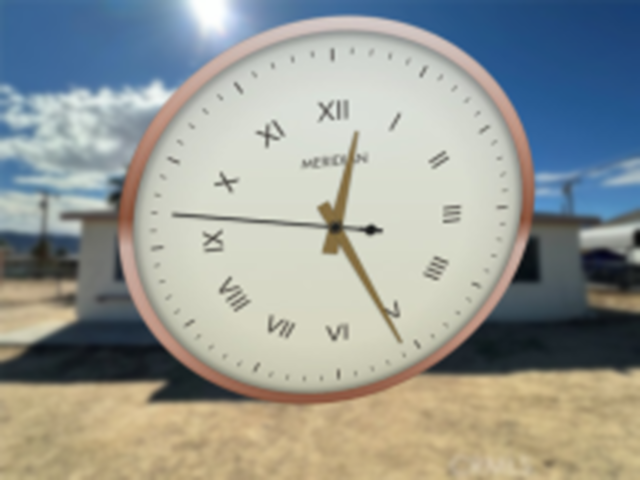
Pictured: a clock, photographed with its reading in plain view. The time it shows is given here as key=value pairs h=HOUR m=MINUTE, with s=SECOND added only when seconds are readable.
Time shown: h=12 m=25 s=47
